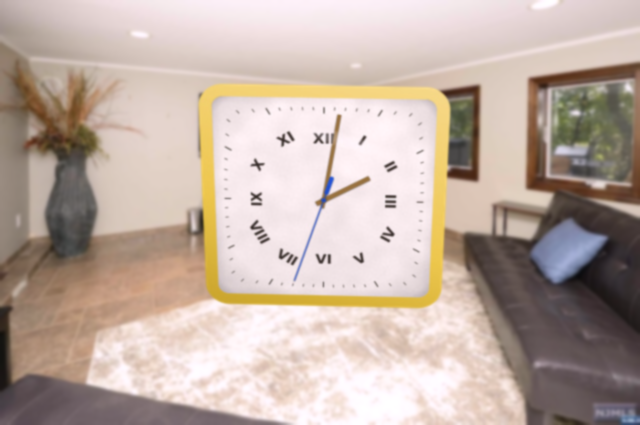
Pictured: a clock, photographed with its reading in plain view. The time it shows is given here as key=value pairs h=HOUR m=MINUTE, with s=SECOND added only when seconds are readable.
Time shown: h=2 m=1 s=33
